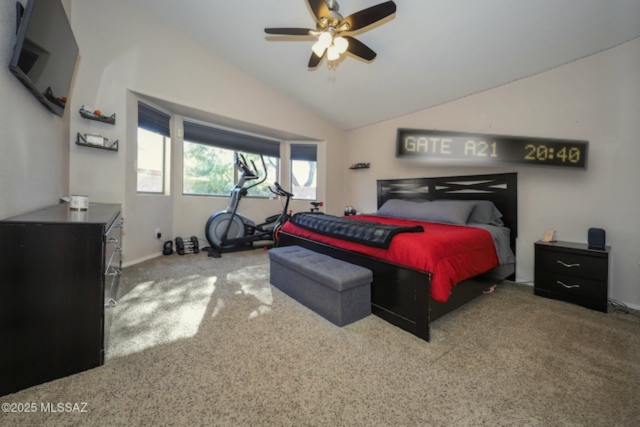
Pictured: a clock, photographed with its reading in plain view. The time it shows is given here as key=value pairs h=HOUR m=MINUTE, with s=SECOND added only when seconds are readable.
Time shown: h=20 m=40
